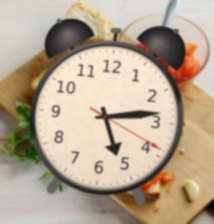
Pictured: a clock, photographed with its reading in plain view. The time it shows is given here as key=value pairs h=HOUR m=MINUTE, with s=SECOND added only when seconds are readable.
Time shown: h=5 m=13 s=19
